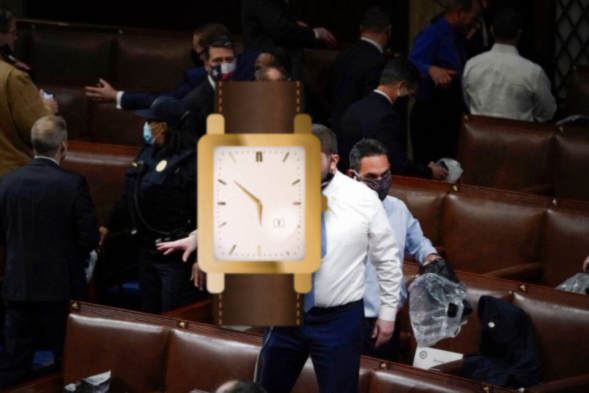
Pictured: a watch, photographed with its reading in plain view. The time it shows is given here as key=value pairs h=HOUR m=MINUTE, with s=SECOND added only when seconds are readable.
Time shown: h=5 m=52
